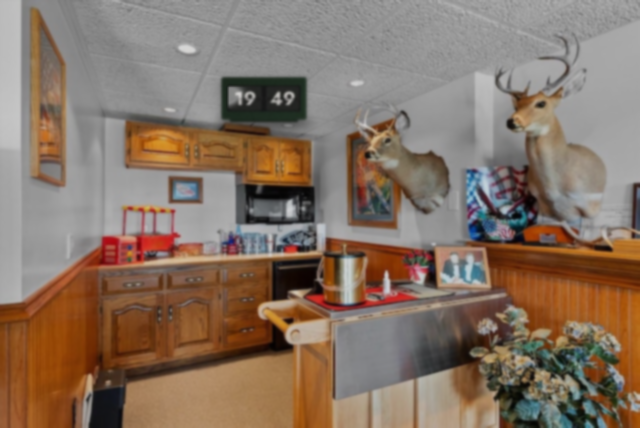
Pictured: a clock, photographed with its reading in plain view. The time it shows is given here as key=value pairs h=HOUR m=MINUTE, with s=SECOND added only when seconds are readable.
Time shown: h=19 m=49
